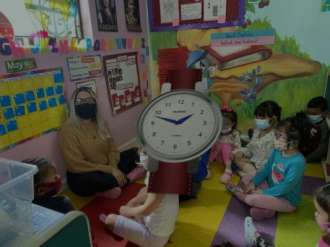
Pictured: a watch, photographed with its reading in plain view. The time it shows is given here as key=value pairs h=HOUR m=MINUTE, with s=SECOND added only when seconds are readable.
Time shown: h=1 m=48
